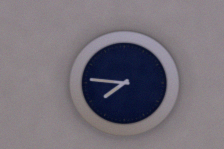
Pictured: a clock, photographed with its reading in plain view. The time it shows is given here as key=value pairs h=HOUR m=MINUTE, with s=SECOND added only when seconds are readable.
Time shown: h=7 m=46
